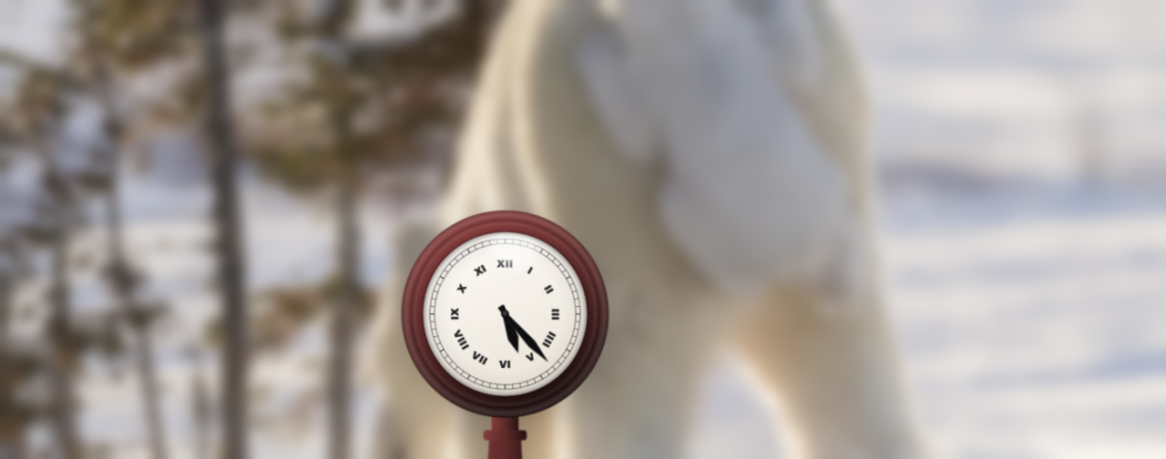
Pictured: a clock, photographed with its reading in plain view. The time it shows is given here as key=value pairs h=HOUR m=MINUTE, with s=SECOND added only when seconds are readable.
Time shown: h=5 m=23
